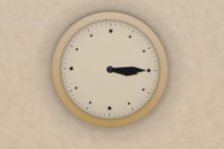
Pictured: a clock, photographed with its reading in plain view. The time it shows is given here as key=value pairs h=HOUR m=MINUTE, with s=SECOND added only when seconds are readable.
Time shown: h=3 m=15
